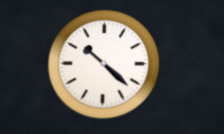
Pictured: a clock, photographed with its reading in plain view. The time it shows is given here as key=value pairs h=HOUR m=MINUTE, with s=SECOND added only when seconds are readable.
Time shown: h=10 m=22
